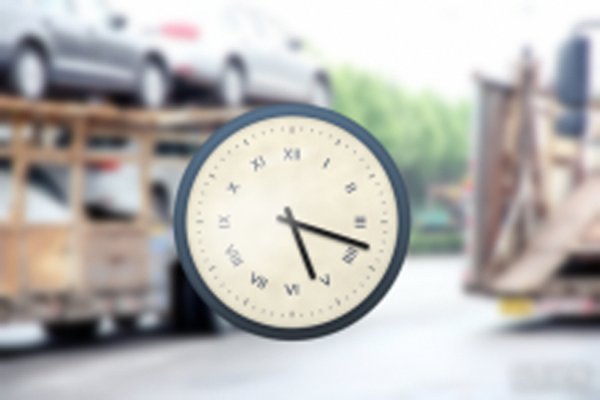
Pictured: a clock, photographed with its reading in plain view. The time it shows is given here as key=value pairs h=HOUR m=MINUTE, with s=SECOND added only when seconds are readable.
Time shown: h=5 m=18
